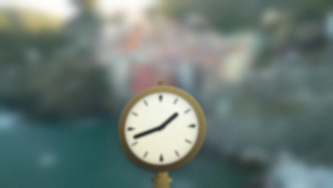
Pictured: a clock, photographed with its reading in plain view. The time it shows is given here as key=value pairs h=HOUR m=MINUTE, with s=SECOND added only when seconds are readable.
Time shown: h=1 m=42
